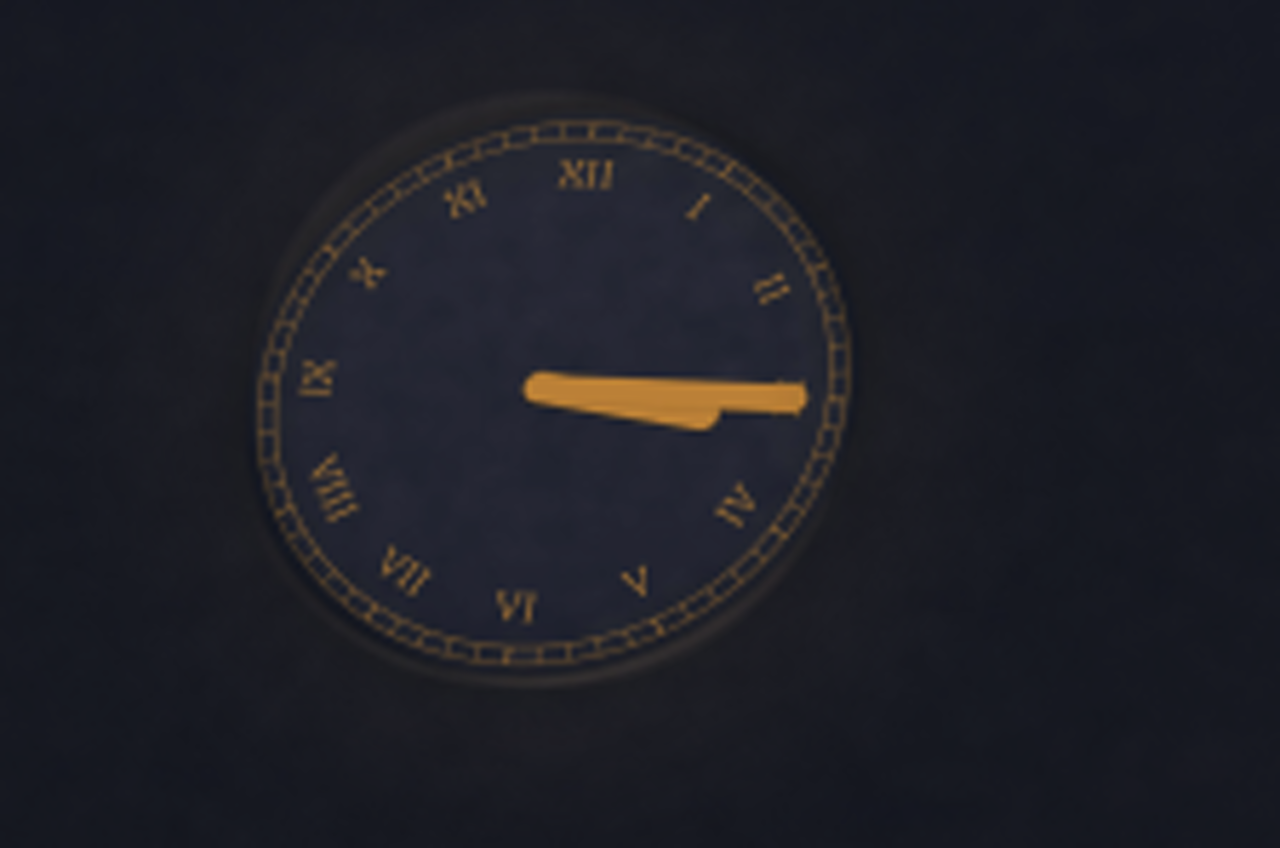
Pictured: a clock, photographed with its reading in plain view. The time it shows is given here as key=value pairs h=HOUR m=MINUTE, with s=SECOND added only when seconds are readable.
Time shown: h=3 m=15
